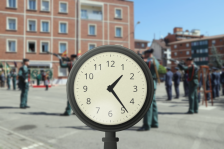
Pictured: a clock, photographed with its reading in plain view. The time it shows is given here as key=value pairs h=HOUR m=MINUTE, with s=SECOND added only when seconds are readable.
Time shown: h=1 m=24
